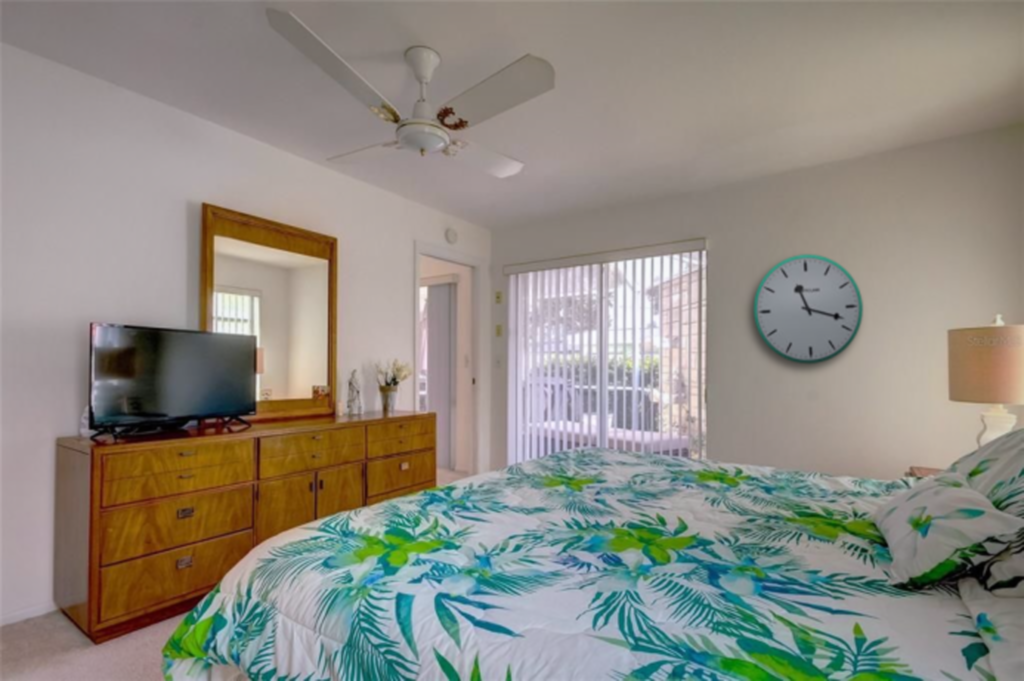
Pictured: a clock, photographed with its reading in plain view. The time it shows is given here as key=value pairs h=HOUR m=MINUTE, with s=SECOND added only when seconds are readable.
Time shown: h=11 m=18
